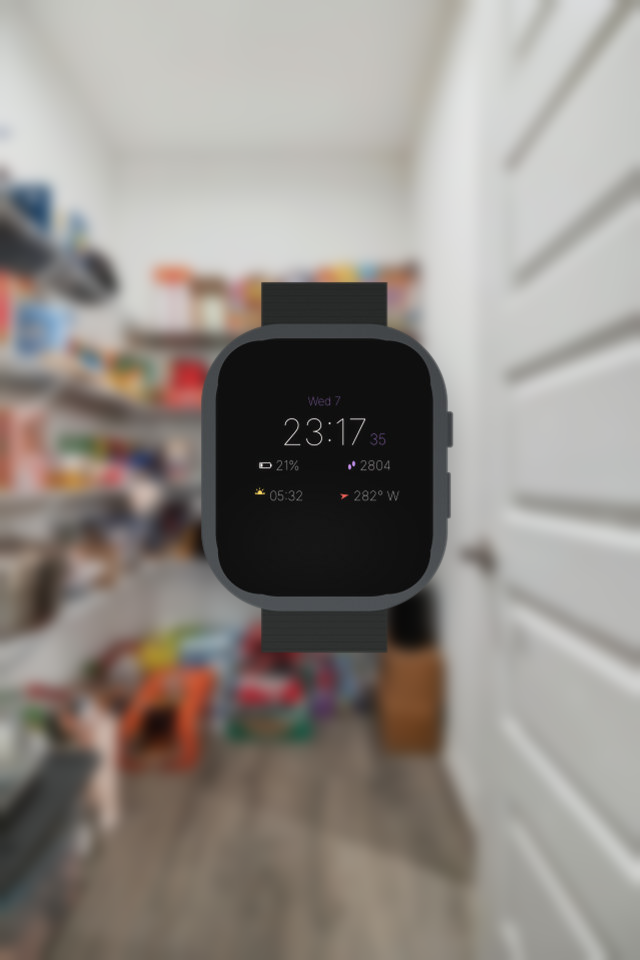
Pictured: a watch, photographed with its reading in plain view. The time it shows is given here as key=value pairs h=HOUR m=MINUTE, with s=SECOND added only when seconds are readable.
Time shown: h=23 m=17 s=35
